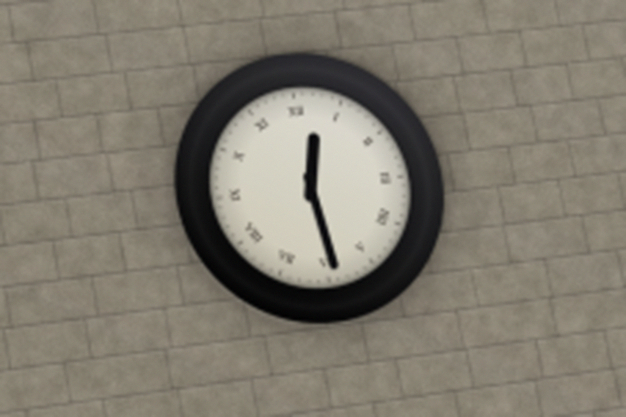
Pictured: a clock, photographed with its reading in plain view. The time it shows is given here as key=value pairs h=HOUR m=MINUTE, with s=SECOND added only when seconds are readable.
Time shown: h=12 m=29
